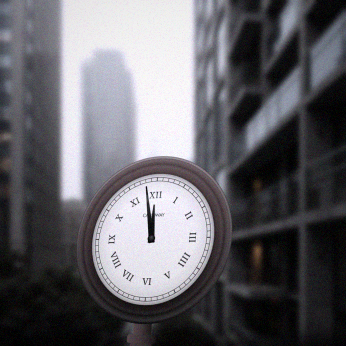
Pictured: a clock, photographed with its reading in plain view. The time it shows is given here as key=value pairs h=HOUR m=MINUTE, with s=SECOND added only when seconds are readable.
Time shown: h=11 m=58
